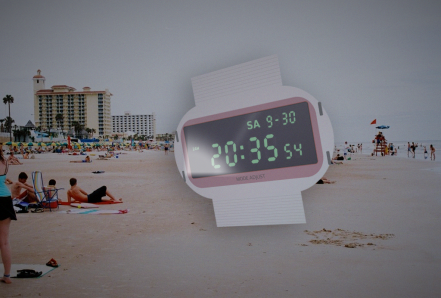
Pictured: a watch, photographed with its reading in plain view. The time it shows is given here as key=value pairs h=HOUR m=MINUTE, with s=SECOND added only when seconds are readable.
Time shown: h=20 m=35 s=54
